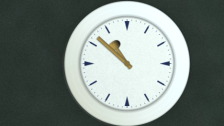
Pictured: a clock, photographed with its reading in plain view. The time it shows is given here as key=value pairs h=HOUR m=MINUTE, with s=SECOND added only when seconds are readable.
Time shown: h=10 m=52
